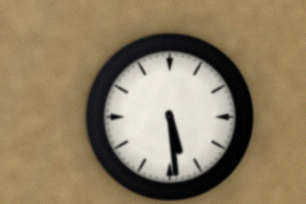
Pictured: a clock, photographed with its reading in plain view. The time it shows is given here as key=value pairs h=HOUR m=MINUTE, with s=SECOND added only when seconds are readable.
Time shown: h=5 m=29
